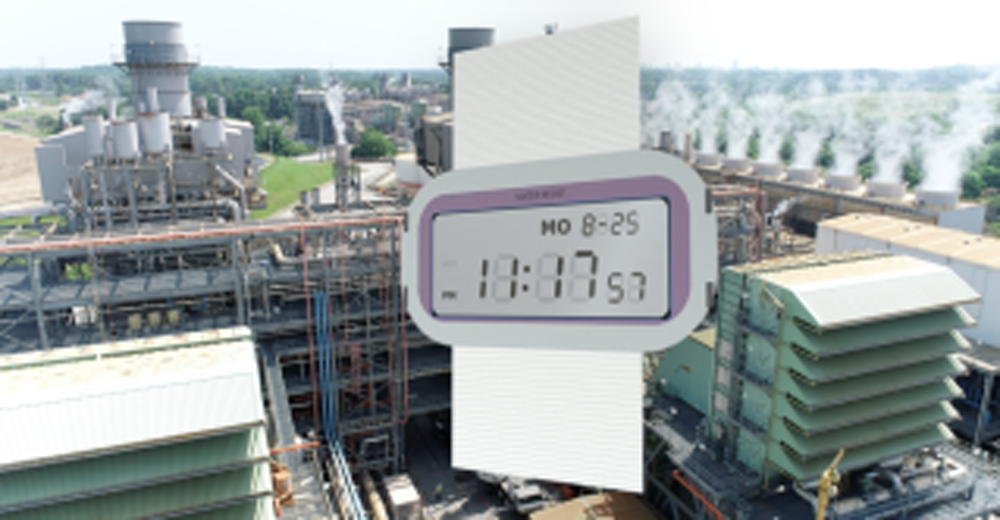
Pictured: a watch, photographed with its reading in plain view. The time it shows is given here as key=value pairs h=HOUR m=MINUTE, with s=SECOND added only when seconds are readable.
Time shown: h=11 m=17 s=57
